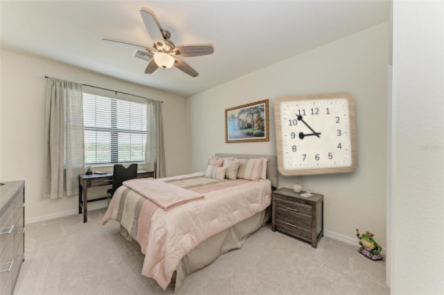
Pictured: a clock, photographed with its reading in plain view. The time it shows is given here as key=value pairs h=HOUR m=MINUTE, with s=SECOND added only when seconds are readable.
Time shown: h=8 m=53
